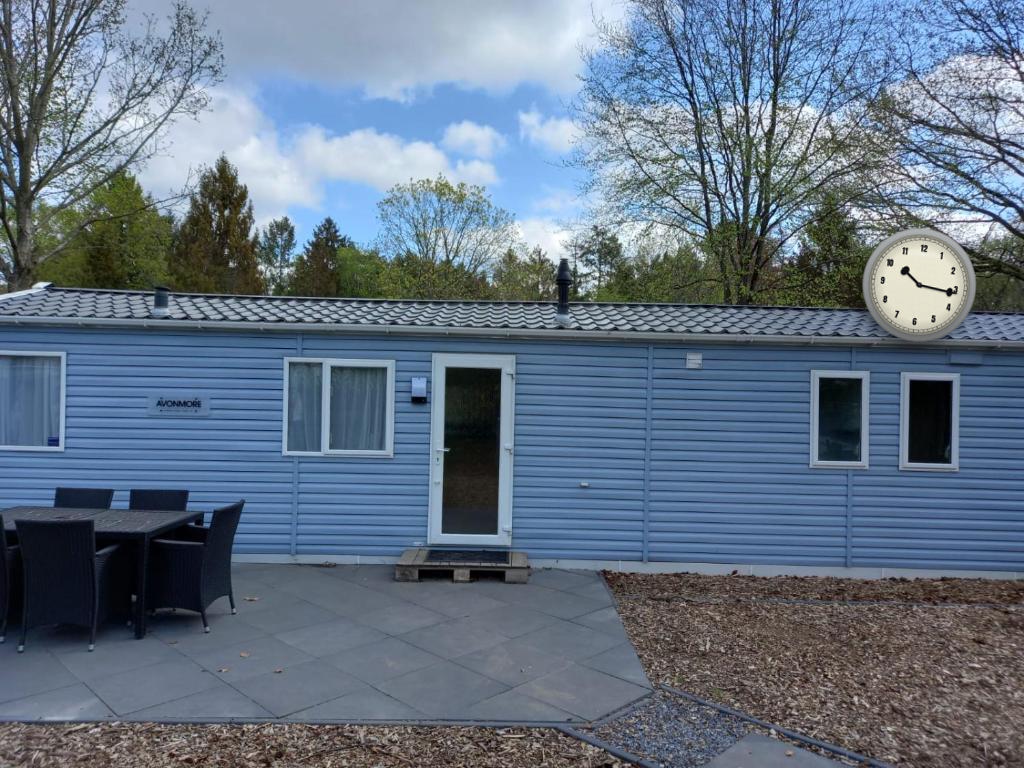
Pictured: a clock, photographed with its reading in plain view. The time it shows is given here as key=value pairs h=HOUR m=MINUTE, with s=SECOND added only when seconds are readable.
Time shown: h=10 m=16
